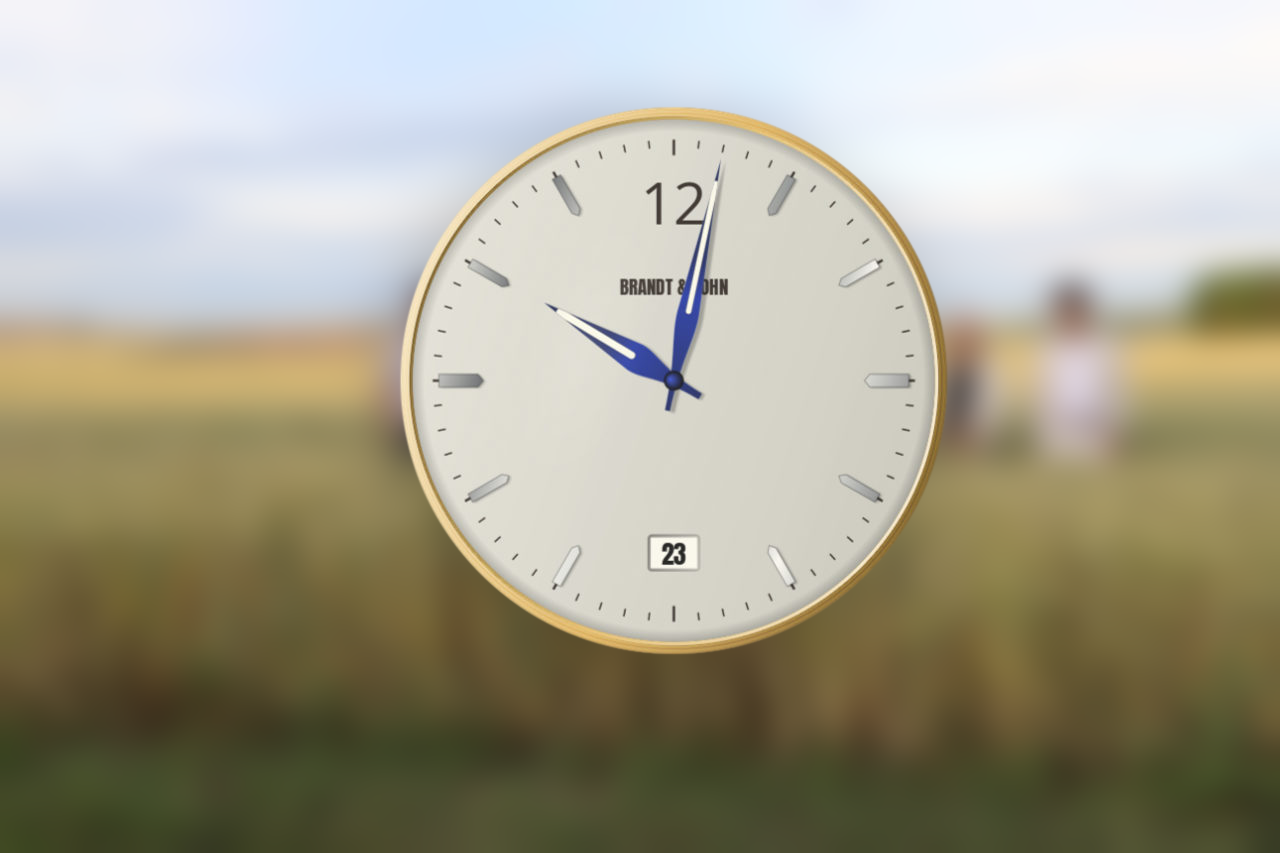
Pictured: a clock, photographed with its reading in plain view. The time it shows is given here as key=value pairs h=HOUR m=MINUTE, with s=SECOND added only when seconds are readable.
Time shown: h=10 m=2
